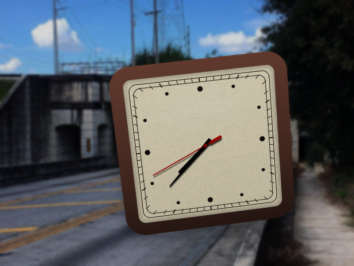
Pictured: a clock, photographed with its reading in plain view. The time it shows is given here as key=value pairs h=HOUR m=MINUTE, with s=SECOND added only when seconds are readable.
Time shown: h=7 m=37 s=41
